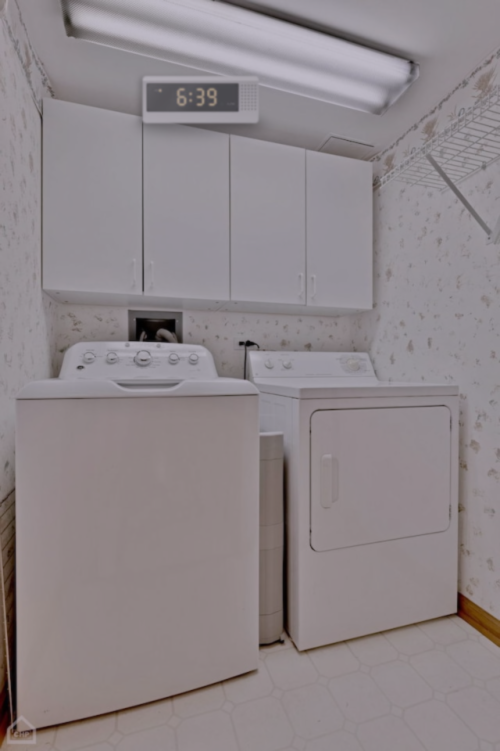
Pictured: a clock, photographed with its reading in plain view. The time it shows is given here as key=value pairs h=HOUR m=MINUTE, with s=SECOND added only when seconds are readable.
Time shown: h=6 m=39
